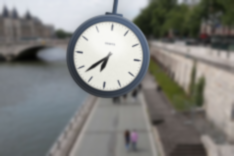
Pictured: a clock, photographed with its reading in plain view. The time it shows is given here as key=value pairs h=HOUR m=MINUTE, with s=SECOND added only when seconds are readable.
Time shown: h=6 m=38
